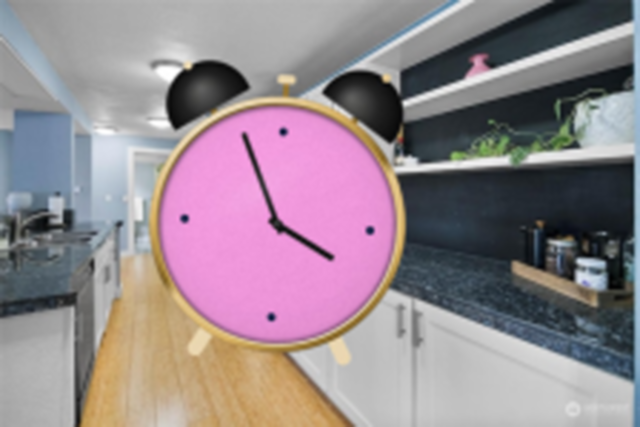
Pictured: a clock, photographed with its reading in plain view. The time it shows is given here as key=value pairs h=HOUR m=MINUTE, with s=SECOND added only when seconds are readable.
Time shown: h=3 m=56
